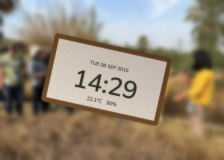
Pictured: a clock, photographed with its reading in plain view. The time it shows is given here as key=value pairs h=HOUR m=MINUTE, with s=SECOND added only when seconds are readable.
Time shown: h=14 m=29
